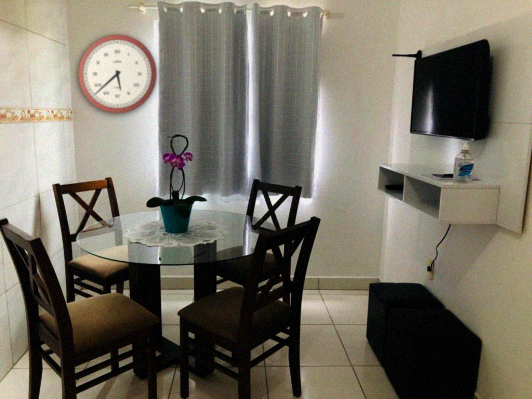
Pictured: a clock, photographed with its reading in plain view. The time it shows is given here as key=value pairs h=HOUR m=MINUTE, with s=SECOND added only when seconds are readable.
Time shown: h=5 m=38
